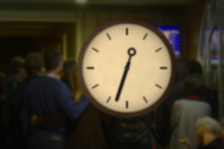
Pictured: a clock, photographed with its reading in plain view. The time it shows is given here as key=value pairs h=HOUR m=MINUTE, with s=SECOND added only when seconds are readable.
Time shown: h=12 m=33
